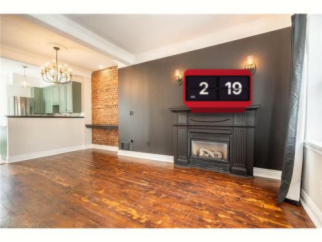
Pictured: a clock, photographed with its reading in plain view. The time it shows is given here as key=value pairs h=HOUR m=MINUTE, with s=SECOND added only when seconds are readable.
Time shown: h=2 m=19
